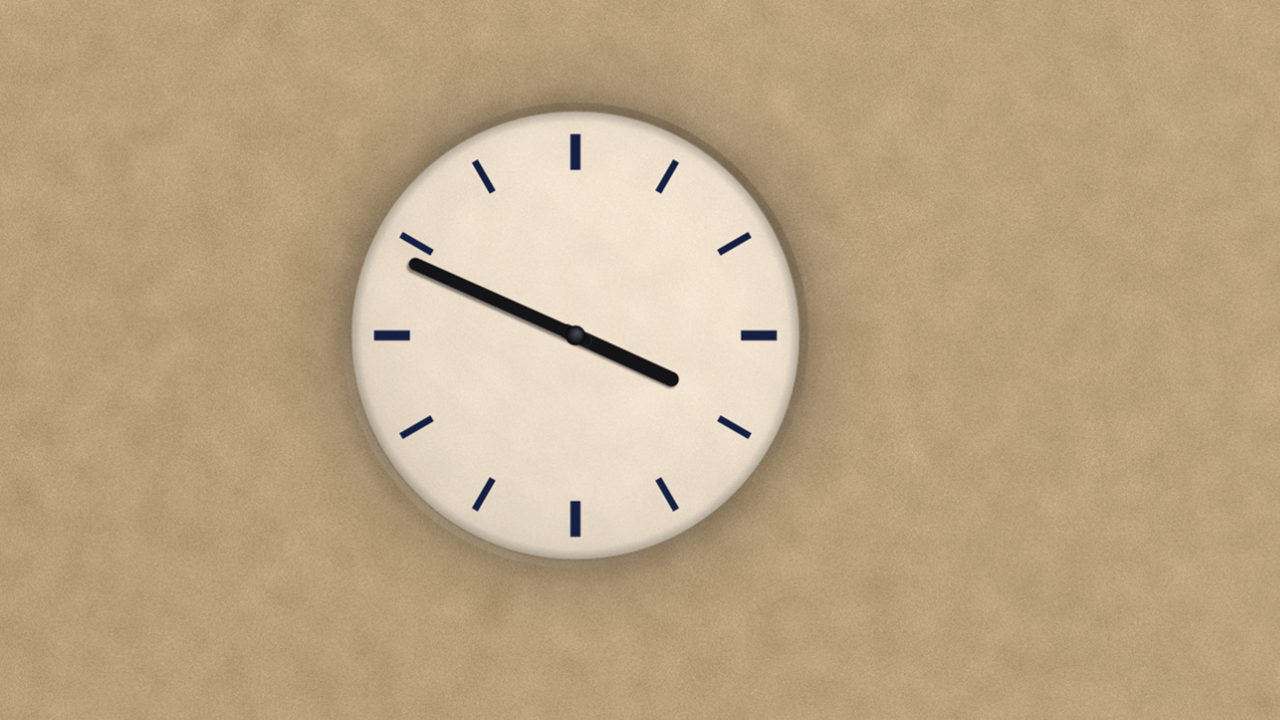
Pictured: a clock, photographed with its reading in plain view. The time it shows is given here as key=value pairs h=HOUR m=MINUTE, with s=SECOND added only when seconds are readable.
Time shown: h=3 m=49
